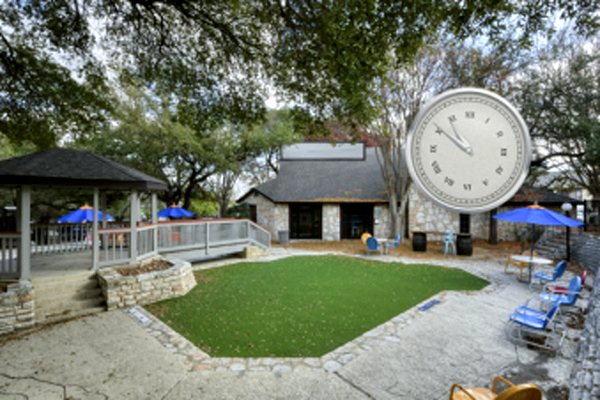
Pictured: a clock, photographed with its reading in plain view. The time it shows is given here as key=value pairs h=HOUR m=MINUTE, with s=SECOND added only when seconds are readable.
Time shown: h=10 m=51
